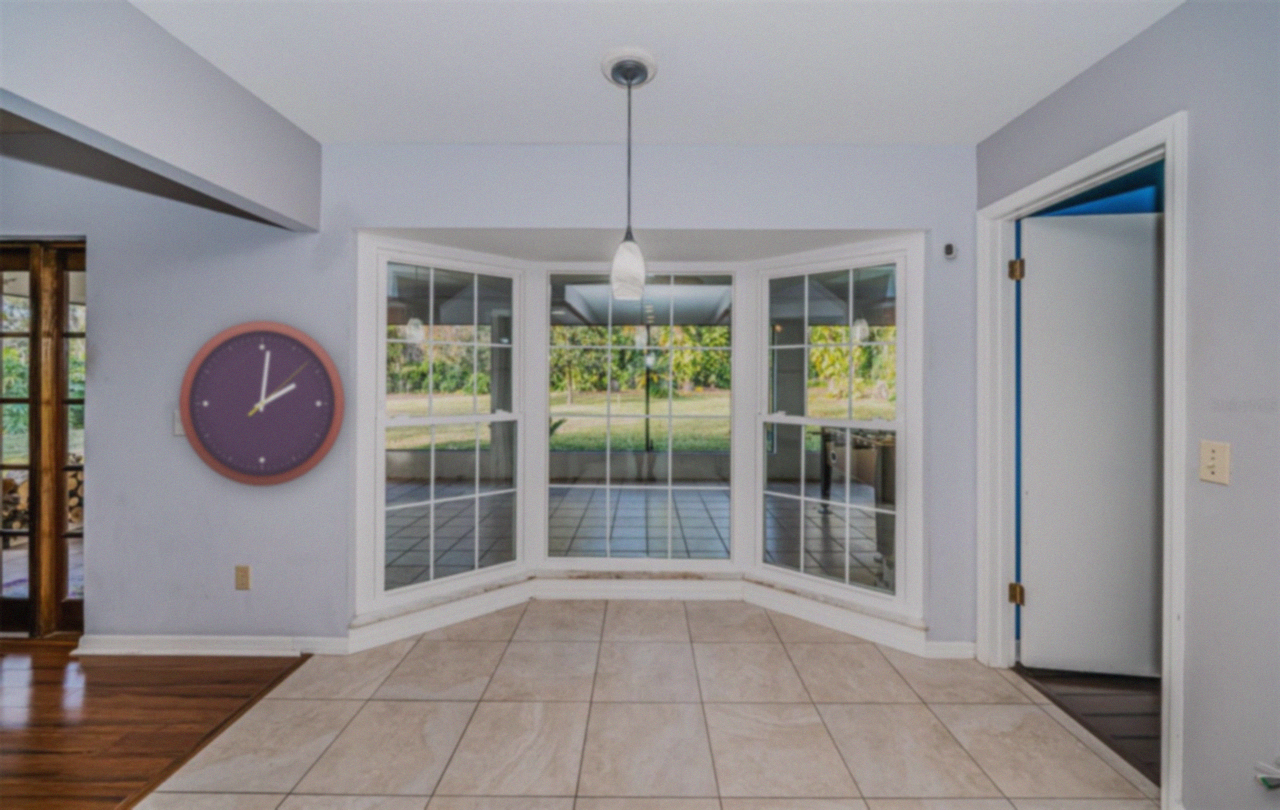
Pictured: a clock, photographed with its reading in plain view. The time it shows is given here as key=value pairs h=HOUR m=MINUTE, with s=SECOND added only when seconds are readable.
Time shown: h=2 m=1 s=8
